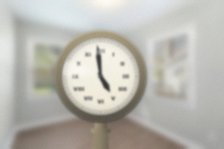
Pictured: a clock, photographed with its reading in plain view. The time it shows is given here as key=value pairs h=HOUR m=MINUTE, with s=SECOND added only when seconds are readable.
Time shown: h=4 m=59
